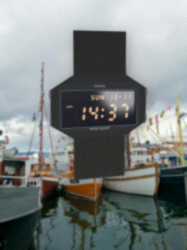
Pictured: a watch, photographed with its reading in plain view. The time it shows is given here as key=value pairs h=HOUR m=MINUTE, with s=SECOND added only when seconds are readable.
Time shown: h=14 m=37
